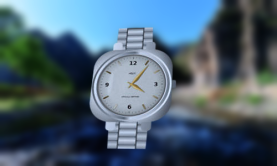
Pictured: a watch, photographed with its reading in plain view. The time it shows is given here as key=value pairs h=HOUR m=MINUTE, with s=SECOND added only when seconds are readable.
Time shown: h=4 m=6
